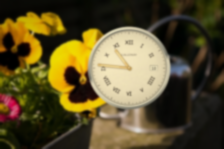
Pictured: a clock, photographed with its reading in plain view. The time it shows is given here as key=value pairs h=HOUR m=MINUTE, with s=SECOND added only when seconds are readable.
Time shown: h=10 m=46
